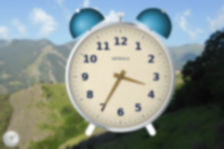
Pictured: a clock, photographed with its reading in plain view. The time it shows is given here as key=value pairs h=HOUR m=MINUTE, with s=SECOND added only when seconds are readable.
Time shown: h=3 m=35
